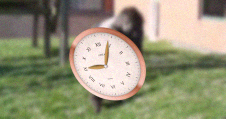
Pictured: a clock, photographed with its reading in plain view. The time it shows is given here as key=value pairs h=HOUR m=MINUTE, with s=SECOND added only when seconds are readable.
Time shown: h=9 m=4
